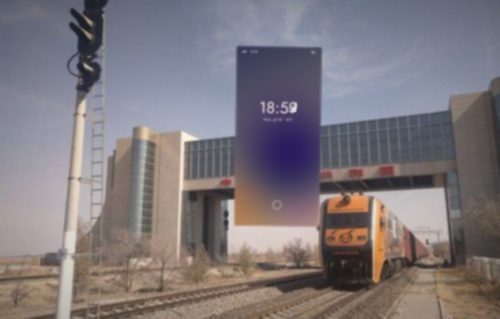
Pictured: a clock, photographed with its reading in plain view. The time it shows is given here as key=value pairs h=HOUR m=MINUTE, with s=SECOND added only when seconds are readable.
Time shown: h=18 m=59
